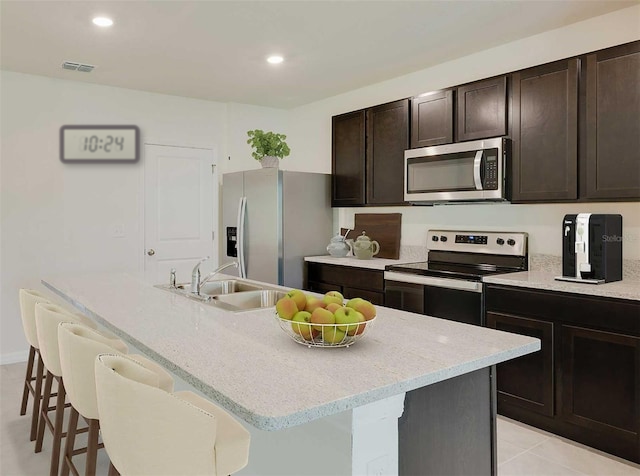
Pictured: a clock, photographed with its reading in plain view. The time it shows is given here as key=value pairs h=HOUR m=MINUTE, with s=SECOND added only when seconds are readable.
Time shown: h=10 m=24
